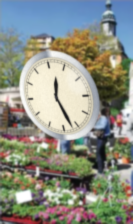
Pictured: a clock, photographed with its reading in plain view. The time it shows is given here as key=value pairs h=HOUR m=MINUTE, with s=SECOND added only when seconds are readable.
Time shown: h=12 m=27
